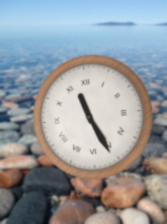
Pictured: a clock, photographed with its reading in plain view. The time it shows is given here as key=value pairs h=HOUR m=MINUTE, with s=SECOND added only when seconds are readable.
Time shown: h=11 m=26
